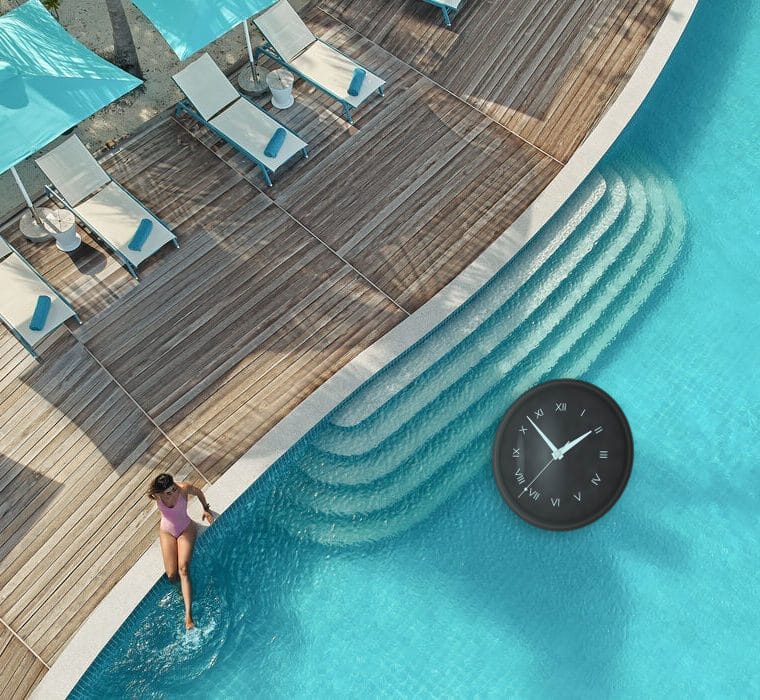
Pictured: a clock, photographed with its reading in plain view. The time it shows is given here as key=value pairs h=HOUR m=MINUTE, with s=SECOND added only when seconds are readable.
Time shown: h=1 m=52 s=37
